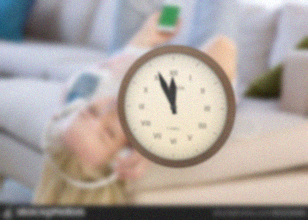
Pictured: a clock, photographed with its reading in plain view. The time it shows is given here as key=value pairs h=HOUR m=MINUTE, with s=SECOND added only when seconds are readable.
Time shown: h=11 m=56
